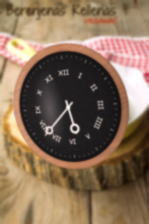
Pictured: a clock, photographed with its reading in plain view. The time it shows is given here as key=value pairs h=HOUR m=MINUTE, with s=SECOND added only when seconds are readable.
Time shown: h=5 m=38
